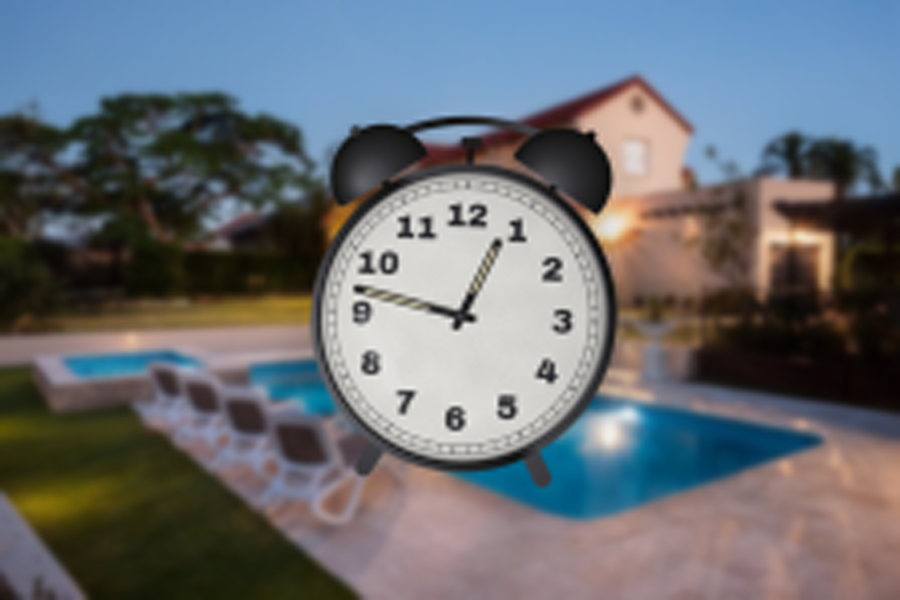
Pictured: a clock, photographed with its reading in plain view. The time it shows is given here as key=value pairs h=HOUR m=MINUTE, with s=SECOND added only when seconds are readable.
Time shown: h=12 m=47
